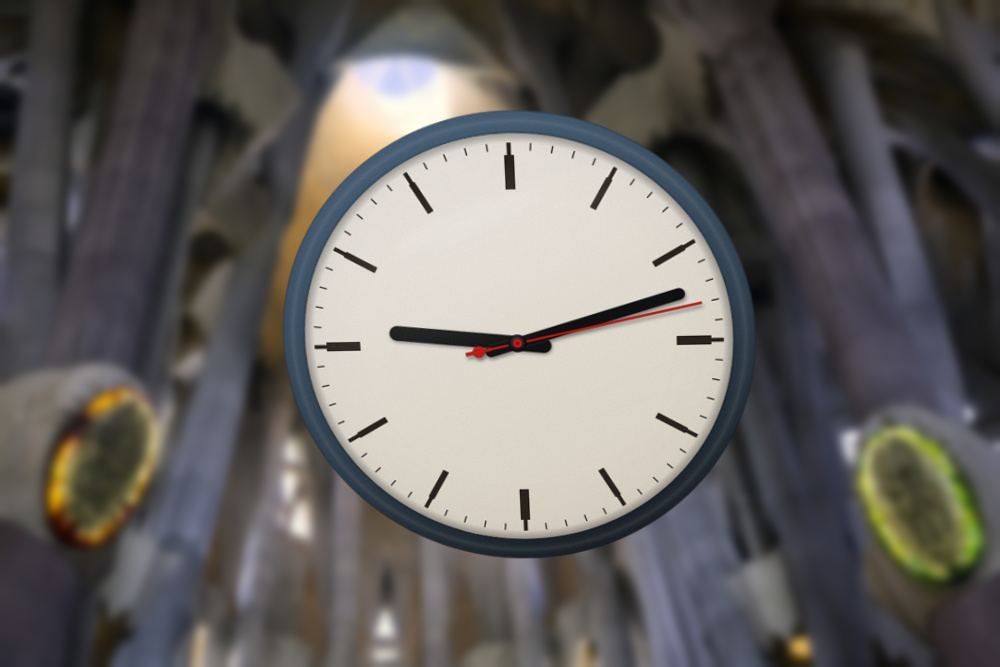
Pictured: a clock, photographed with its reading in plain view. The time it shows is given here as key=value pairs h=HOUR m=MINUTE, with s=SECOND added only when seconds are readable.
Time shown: h=9 m=12 s=13
